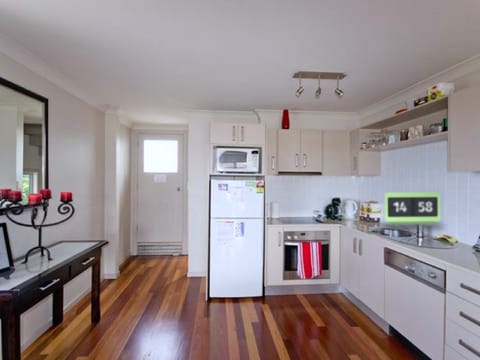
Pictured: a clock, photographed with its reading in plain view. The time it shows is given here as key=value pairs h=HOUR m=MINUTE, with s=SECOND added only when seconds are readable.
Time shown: h=14 m=58
